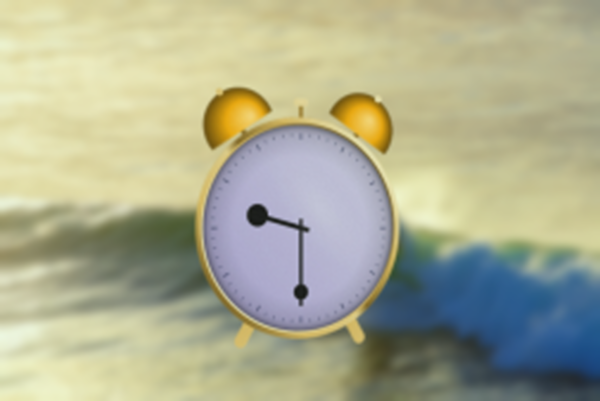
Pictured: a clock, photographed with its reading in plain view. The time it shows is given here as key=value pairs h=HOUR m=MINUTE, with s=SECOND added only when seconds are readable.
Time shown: h=9 m=30
